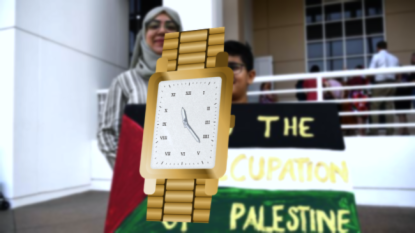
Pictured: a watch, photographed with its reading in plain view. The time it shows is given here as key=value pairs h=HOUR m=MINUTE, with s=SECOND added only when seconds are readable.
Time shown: h=11 m=23
